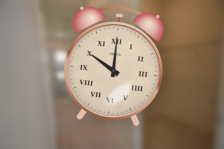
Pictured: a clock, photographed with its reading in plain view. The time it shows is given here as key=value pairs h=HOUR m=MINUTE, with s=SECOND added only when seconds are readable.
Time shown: h=10 m=0
